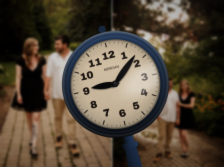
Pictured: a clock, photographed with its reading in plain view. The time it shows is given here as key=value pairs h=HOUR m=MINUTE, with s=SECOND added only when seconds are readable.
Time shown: h=9 m=8
